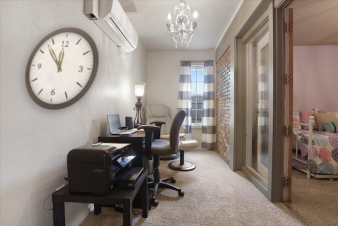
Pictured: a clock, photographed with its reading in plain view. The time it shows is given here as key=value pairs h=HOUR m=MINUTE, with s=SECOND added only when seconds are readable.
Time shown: h=11 m=53
